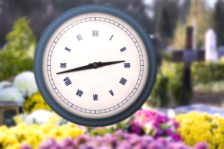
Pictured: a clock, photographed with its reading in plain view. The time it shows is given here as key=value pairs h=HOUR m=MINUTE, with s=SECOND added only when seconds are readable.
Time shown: h=2 m=43
